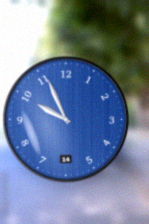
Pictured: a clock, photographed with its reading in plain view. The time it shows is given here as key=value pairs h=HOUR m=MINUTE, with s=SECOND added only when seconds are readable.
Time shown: h=9 m=56
